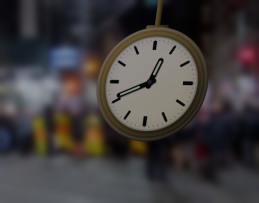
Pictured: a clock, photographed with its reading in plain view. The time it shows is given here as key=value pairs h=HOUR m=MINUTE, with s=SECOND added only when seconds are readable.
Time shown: h=12 m=41
